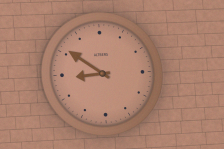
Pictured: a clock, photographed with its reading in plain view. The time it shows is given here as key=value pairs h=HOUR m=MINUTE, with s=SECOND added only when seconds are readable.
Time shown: h=8 m=51
